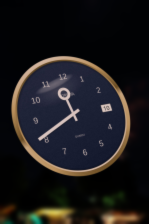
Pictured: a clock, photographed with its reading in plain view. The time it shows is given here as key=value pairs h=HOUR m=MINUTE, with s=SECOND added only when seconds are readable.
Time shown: h=11 m=41
